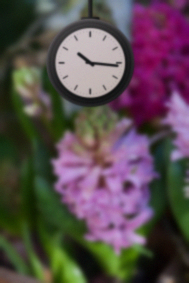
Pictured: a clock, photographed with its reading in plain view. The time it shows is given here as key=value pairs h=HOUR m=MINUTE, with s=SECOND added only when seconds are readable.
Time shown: h=10 m=16
